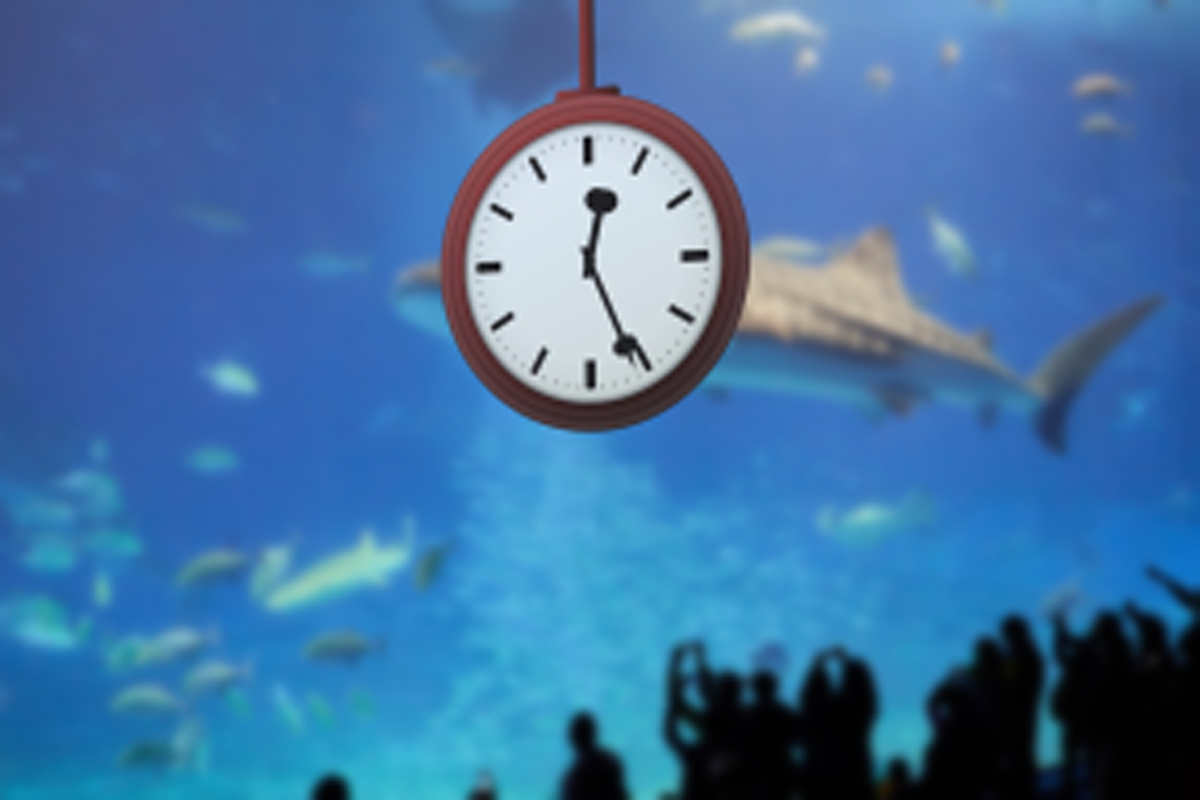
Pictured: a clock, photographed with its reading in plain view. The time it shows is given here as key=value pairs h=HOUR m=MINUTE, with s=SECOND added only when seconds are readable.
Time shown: h=12 m=26
